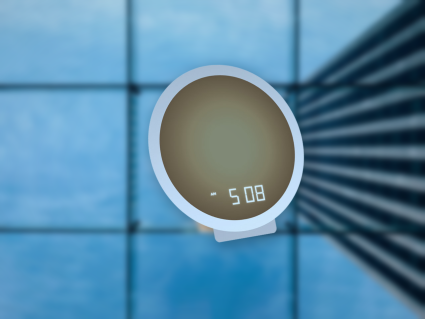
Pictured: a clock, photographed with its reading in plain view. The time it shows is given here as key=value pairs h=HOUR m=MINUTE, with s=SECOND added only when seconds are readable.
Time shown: h=5 m=8
